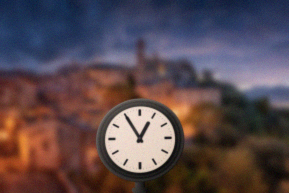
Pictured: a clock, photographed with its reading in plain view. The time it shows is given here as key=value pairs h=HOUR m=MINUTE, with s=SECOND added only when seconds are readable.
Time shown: h=12 m=55
